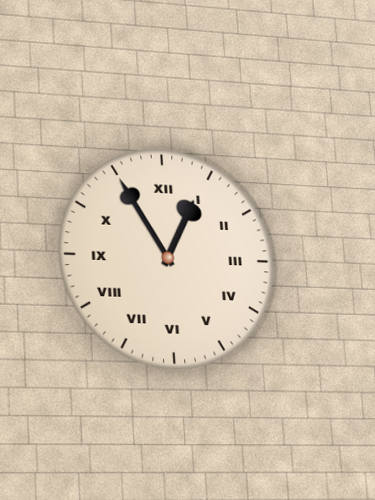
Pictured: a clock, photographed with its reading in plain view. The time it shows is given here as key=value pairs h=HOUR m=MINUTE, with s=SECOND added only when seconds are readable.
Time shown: h=12 m=55
